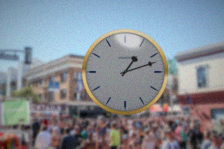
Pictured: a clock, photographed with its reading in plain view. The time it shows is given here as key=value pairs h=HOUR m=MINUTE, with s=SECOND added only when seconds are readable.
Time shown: h=1 m=12
